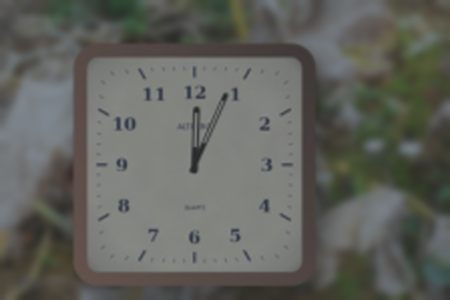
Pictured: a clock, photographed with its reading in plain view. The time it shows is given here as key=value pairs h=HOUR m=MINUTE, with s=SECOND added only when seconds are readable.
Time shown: h=12 m=4
